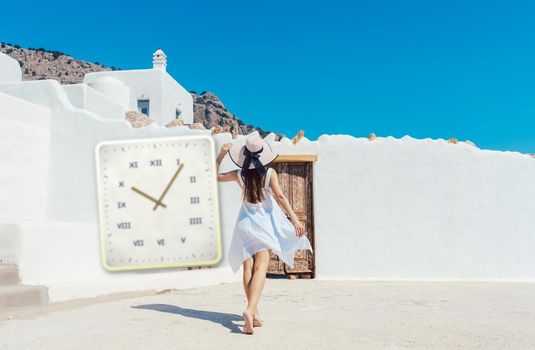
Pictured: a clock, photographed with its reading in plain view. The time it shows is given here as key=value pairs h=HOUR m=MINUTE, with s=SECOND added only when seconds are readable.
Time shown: h=10 m=6
